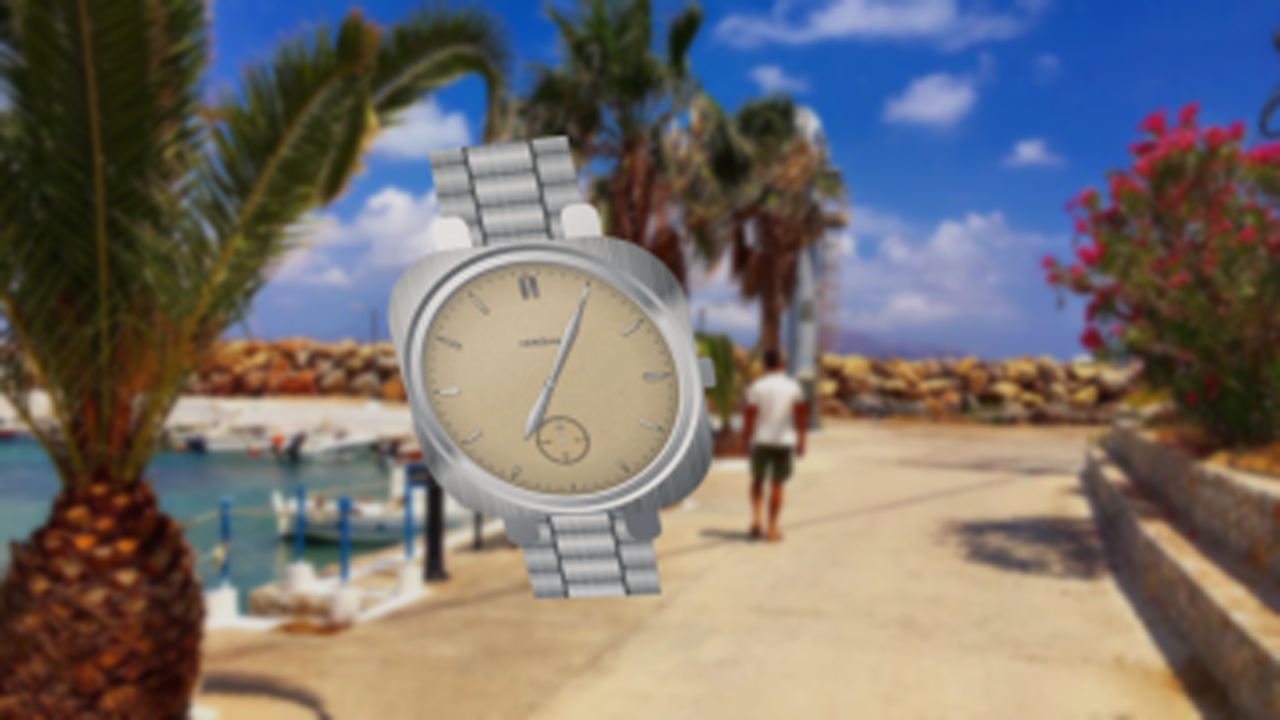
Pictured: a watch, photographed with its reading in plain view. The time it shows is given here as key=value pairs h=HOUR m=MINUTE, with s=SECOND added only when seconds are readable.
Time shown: h=7 m=5
